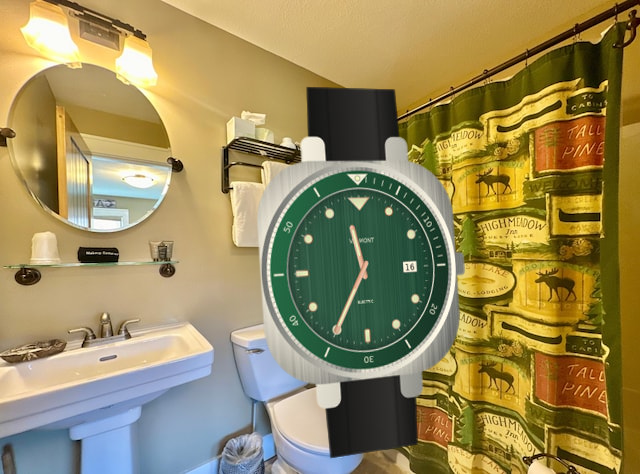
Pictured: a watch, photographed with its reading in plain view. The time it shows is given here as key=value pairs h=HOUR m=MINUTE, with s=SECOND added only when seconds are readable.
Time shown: h=11 m=35
